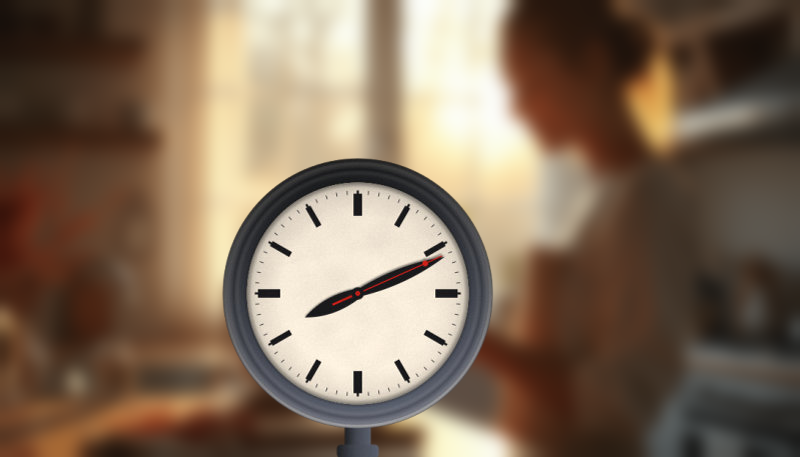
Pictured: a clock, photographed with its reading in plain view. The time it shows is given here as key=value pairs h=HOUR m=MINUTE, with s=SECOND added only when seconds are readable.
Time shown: h=8 m=11 s=11
